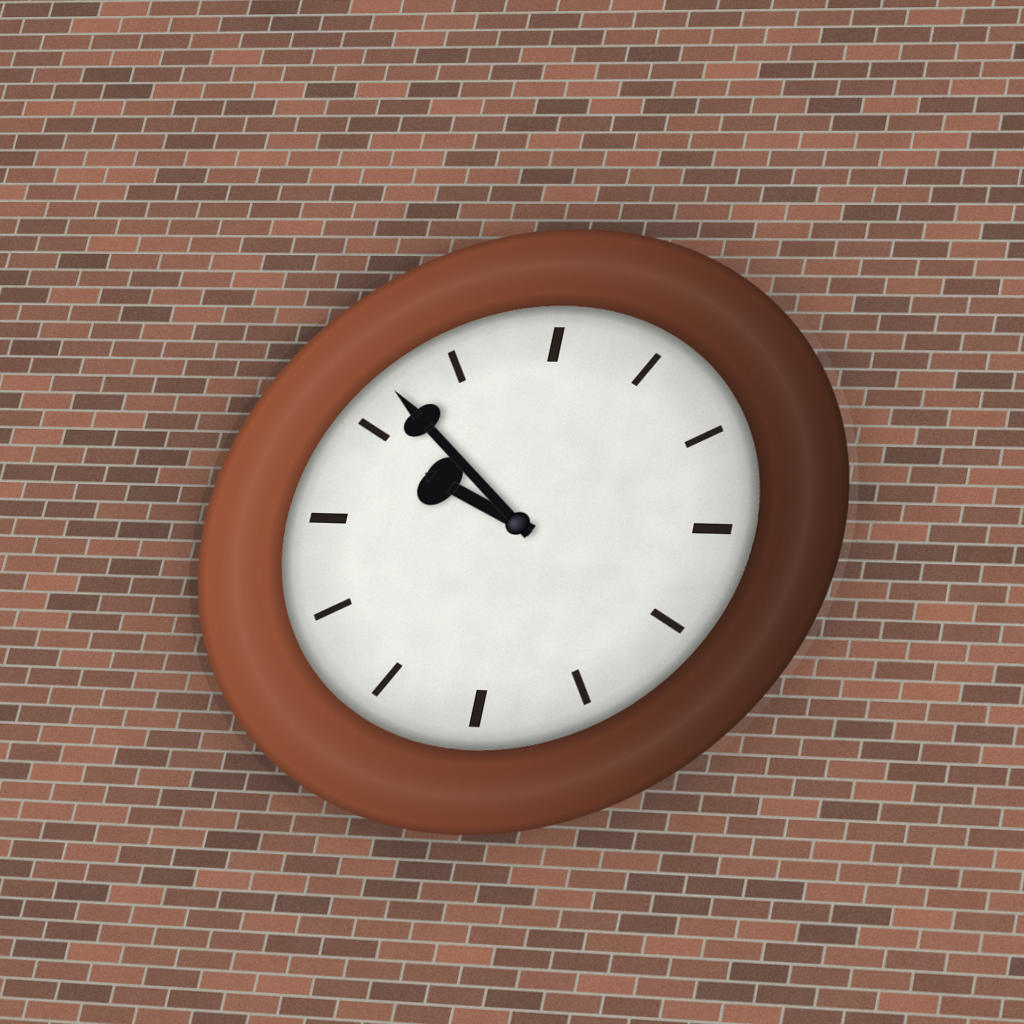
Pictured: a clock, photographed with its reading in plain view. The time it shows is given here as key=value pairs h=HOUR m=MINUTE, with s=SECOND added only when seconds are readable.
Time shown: h=9 m=52
